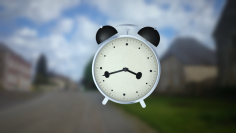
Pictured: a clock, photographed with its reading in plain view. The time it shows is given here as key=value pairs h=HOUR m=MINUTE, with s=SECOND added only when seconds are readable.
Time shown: h=3 m=42
